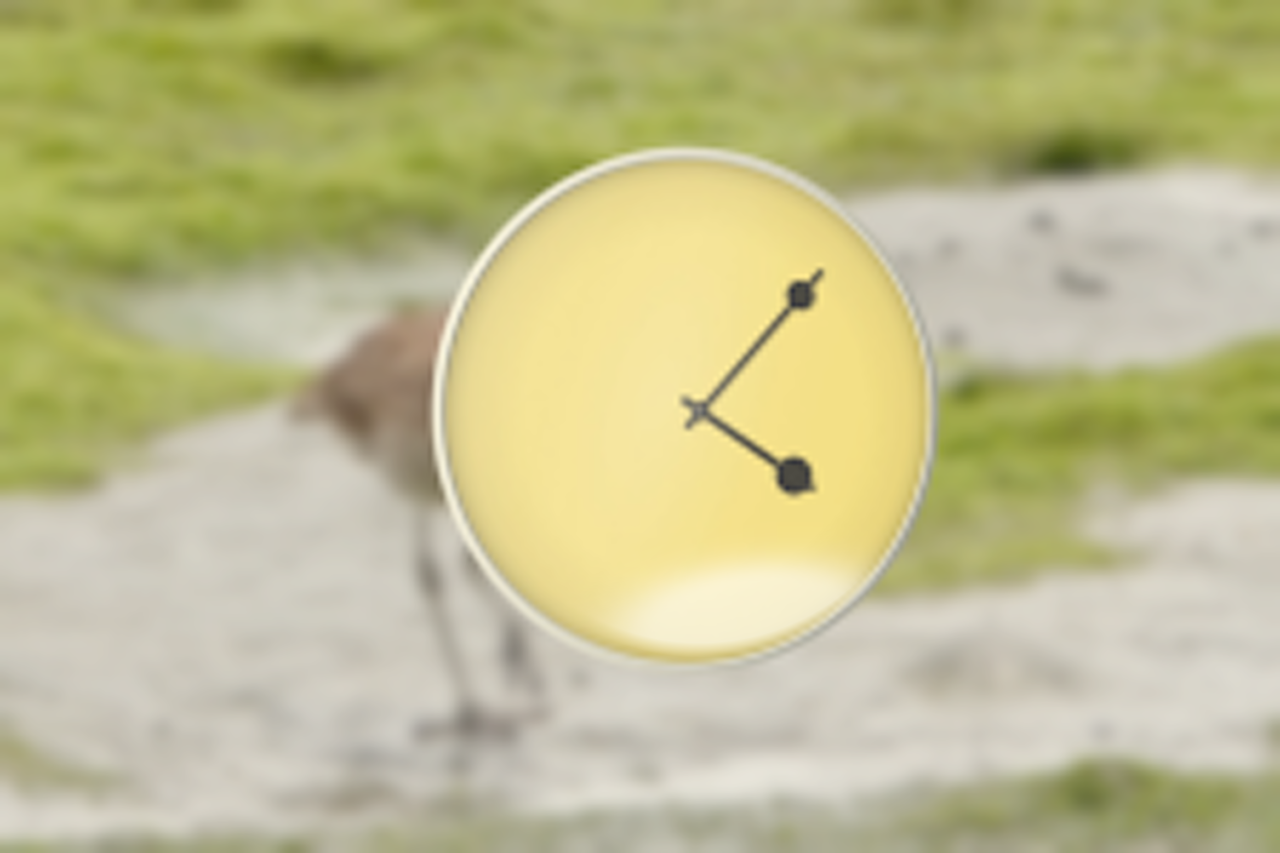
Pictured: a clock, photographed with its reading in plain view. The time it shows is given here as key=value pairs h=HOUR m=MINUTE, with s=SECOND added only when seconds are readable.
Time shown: h=4 m=7
